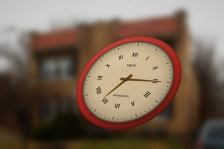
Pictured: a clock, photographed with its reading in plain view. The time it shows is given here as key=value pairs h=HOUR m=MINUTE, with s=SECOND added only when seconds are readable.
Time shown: h=7 m=15
